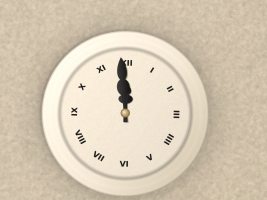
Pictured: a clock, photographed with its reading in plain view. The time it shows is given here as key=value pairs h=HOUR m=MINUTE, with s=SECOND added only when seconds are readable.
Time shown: h=11 m=59
